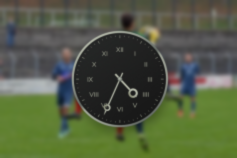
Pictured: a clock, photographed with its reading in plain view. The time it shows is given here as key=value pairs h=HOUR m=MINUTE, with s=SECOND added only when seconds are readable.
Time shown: h=4 m=34
